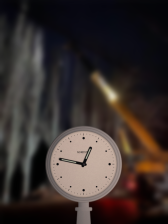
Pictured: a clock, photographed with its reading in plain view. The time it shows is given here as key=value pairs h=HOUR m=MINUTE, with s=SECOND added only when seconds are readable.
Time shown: h=12 m=47
